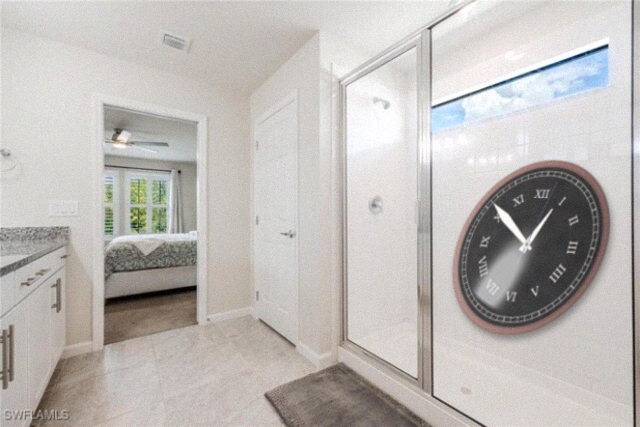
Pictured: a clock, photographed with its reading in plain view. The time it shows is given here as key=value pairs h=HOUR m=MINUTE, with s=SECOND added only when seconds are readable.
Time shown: h=12 m=51 s=2
